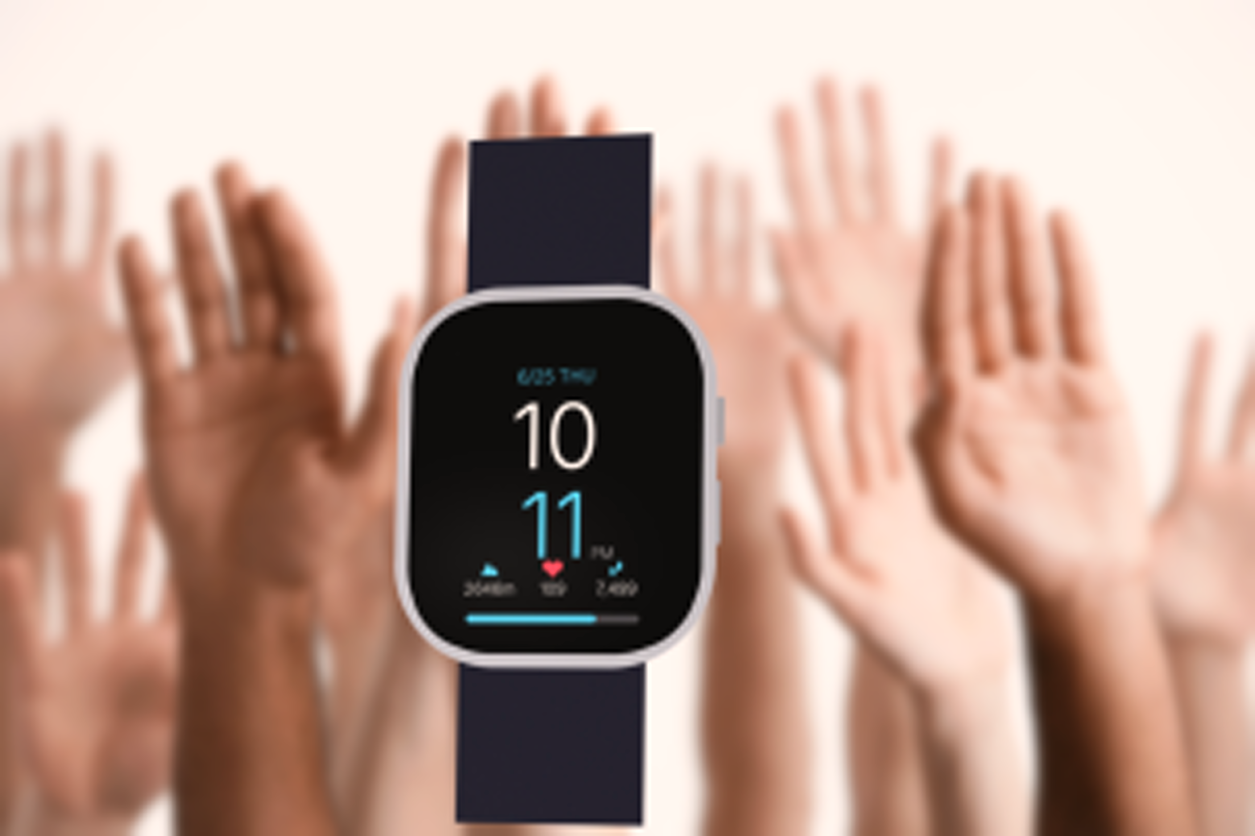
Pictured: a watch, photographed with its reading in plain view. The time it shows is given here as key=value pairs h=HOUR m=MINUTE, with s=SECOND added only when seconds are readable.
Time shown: h=10 m=11
